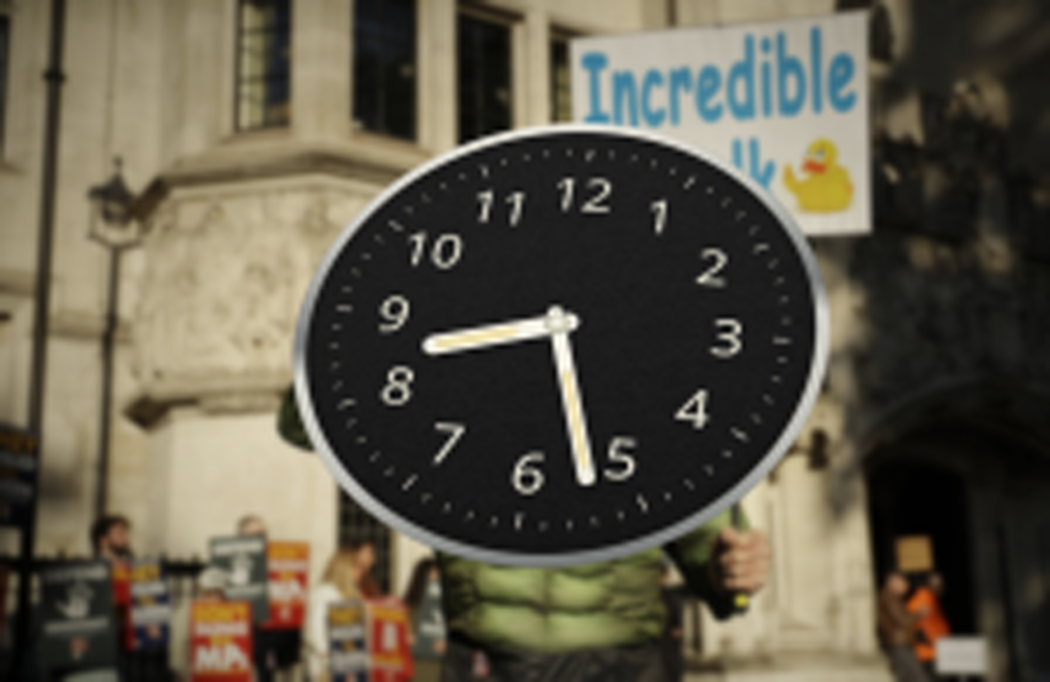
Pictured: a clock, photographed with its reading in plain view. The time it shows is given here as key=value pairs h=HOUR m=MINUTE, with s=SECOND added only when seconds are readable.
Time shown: h=8 m=27
